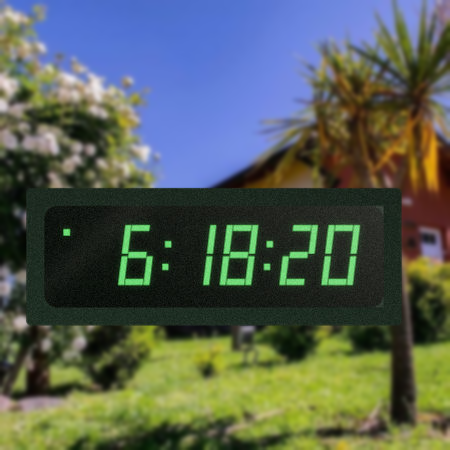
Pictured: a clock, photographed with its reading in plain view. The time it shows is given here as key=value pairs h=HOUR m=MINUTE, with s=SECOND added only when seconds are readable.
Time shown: h=6 m=18 s=20
